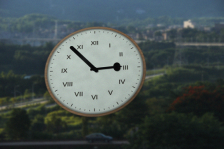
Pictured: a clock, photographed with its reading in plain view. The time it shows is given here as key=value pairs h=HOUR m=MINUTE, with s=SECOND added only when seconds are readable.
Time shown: h=2 m=53
